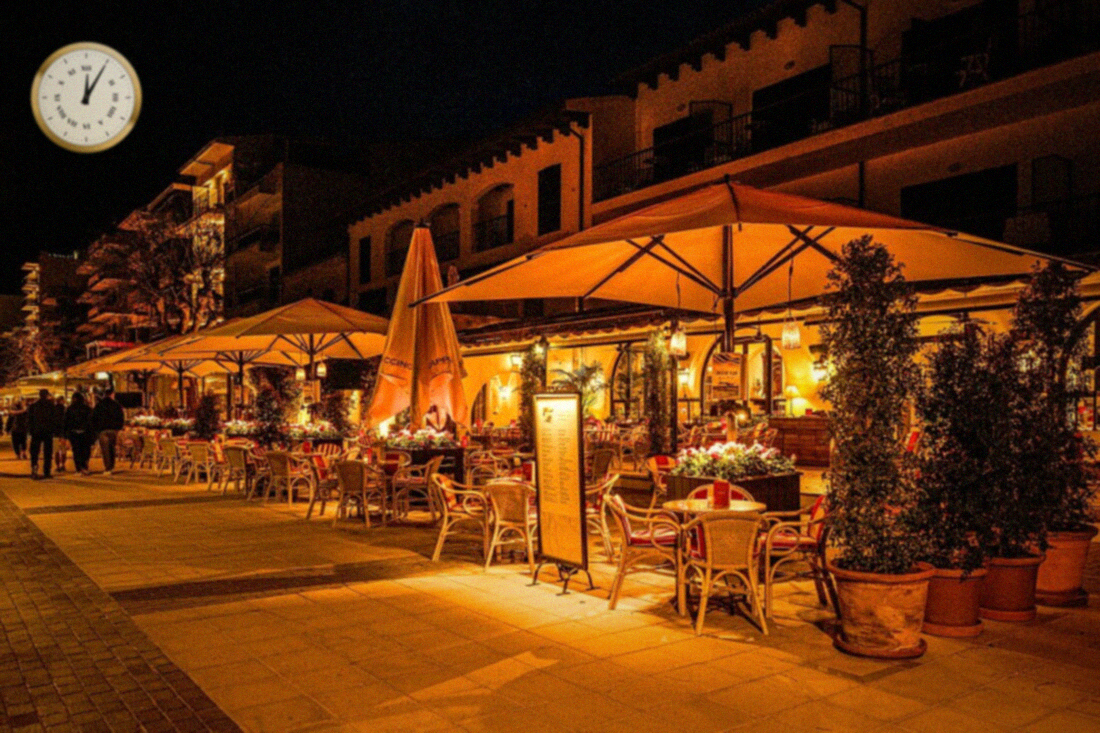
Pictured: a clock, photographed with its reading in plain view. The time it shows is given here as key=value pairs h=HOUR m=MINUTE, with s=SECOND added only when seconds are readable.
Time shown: h=12 m=5
